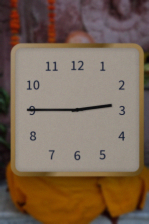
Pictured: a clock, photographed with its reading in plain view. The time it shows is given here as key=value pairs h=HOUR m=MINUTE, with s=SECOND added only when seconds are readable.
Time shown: h=2 m=45
